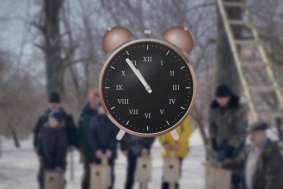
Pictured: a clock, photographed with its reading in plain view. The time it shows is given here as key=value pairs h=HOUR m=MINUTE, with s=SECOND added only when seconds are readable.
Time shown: h=10 m=54
